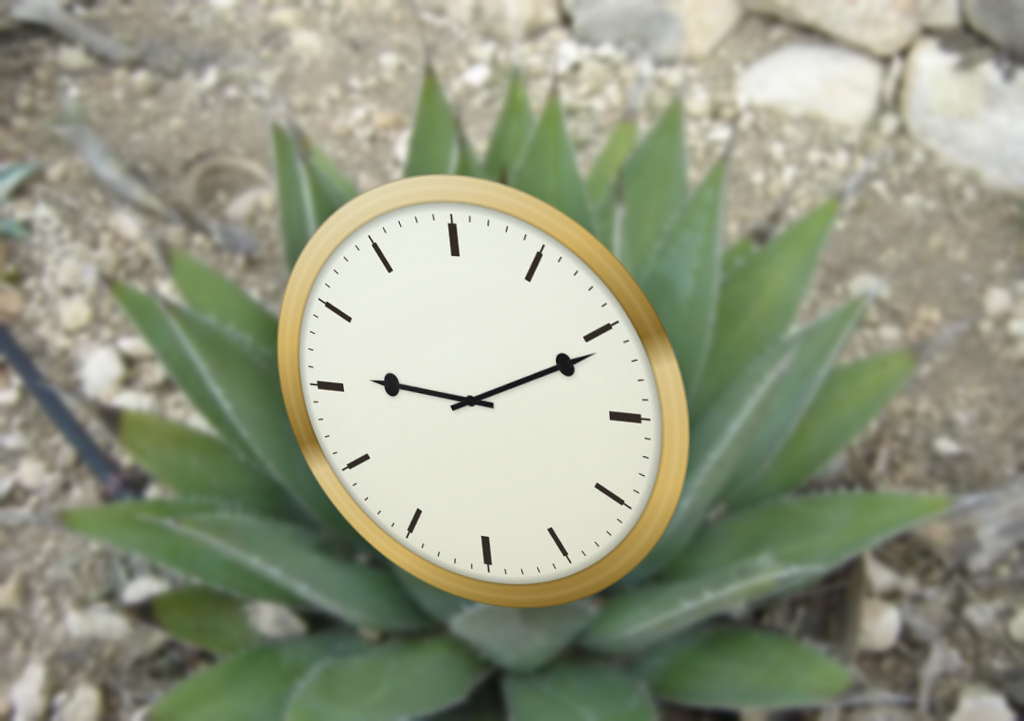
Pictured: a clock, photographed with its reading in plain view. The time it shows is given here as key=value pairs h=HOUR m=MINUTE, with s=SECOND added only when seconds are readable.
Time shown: h=9 m=11
